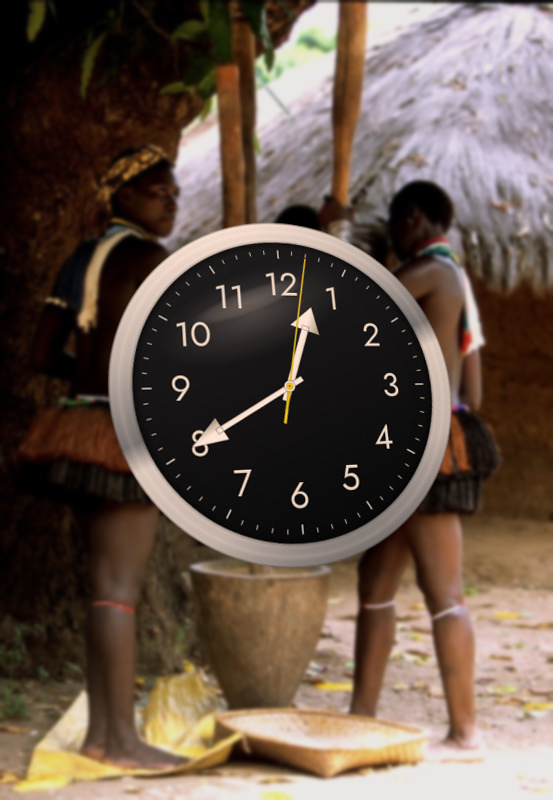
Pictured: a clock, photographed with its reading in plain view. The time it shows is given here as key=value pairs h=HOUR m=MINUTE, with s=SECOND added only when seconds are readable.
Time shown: h=12 m=40 s=2
